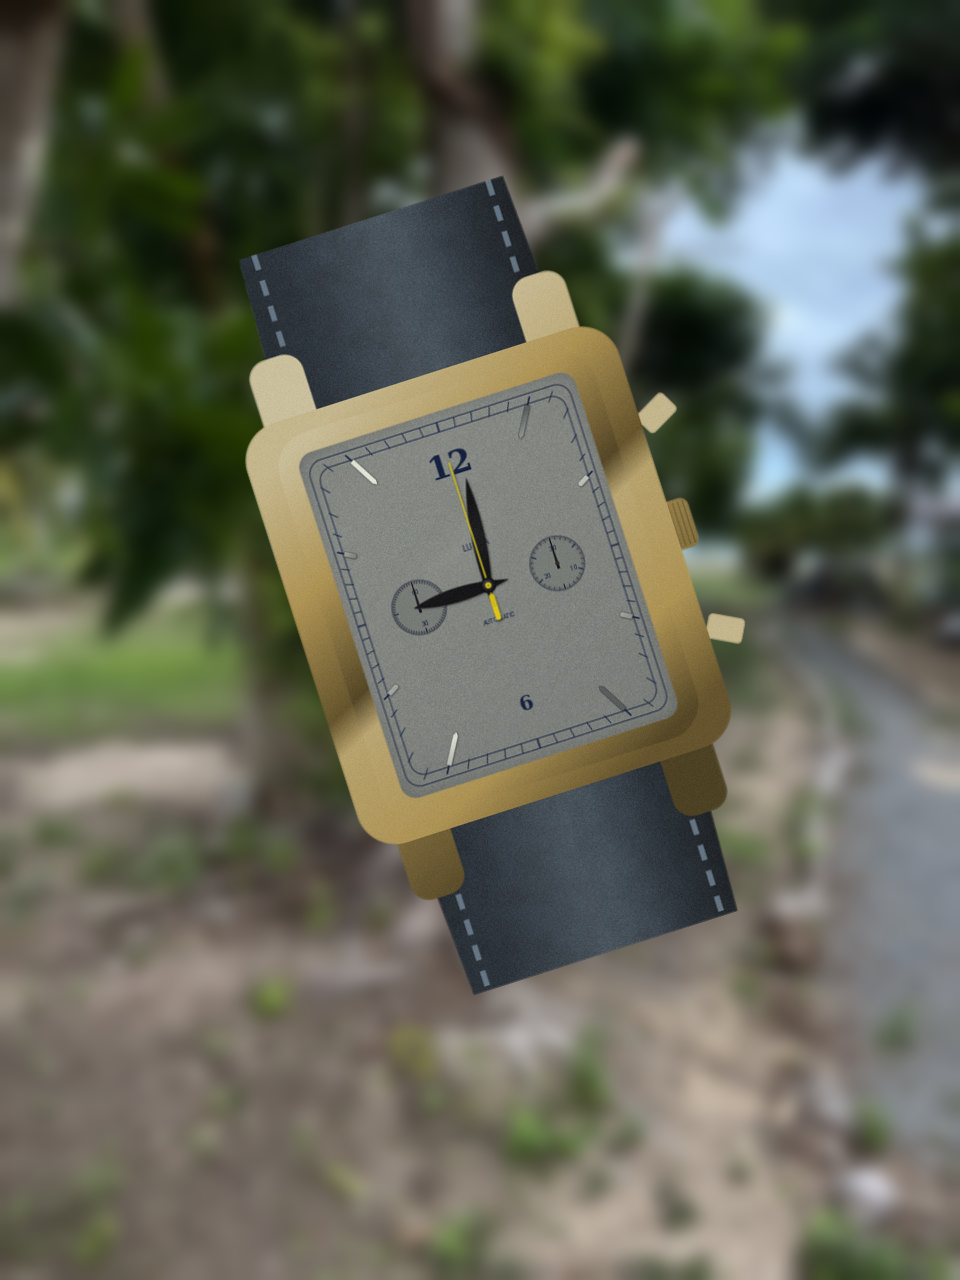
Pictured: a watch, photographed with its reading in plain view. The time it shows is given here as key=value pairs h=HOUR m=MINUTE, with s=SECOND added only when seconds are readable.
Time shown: h=9 m=1
